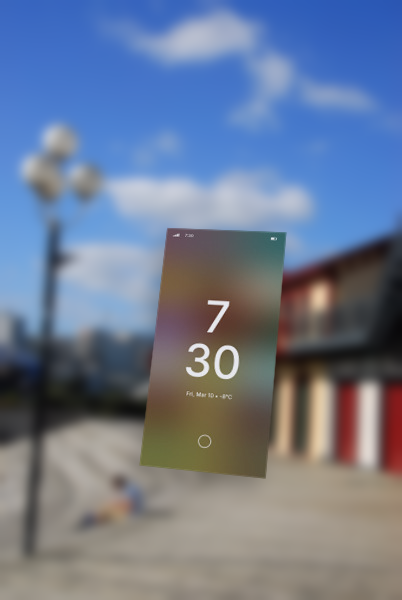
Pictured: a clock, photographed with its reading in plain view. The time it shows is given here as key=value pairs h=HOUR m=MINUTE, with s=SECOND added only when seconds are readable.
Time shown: h=7 m=30
